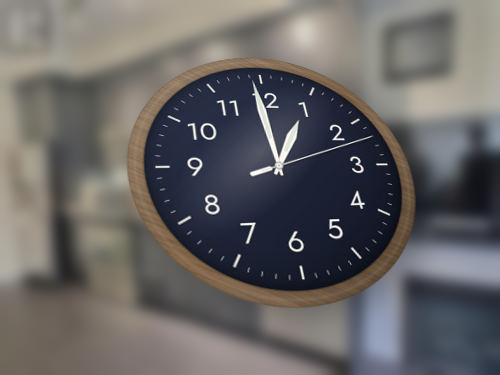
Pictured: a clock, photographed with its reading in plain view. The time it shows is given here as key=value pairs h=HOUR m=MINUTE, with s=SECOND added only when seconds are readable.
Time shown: h=12 m=59 s=12
